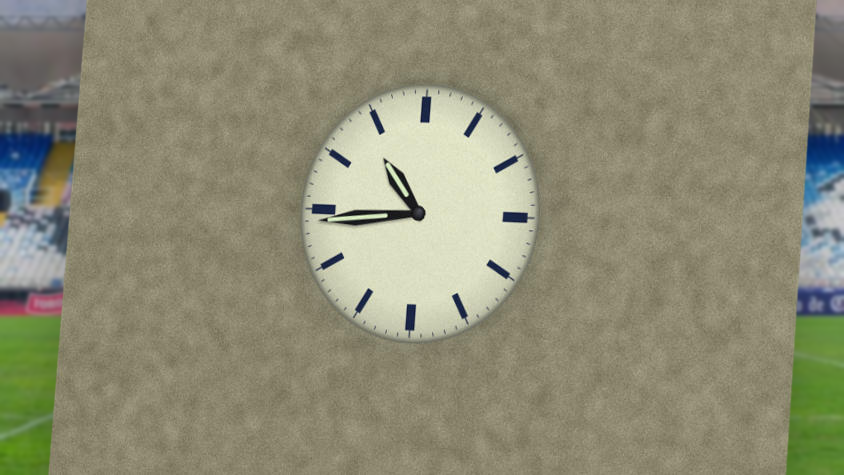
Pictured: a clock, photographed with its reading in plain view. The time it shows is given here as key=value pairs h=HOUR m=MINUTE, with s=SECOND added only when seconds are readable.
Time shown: h=10 m=44
